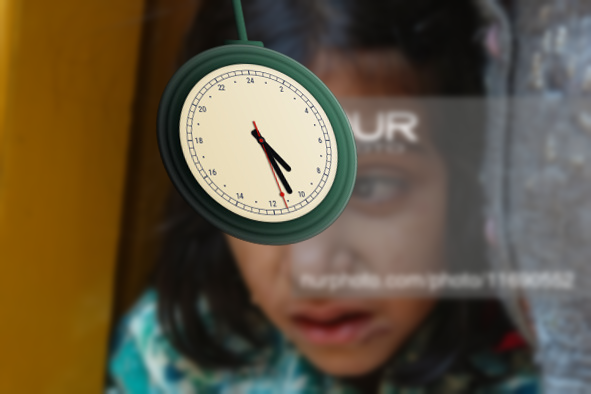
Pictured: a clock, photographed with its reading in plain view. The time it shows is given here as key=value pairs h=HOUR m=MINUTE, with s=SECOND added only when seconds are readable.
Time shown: h=9 m=26 s=28
